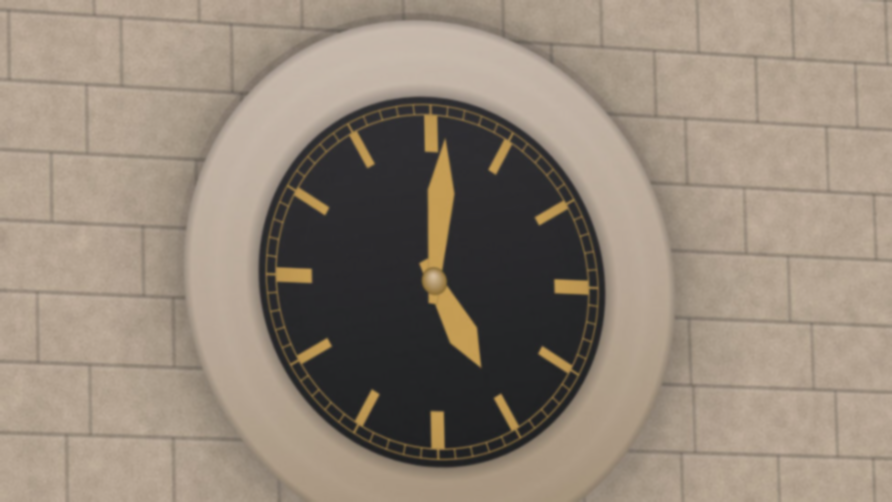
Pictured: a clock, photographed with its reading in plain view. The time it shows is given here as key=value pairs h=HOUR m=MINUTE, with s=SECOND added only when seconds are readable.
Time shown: h=5 m=1
